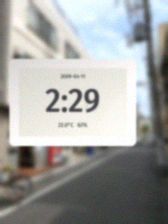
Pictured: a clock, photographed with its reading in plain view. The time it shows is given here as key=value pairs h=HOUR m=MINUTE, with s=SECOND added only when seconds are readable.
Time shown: h=2 m=29
